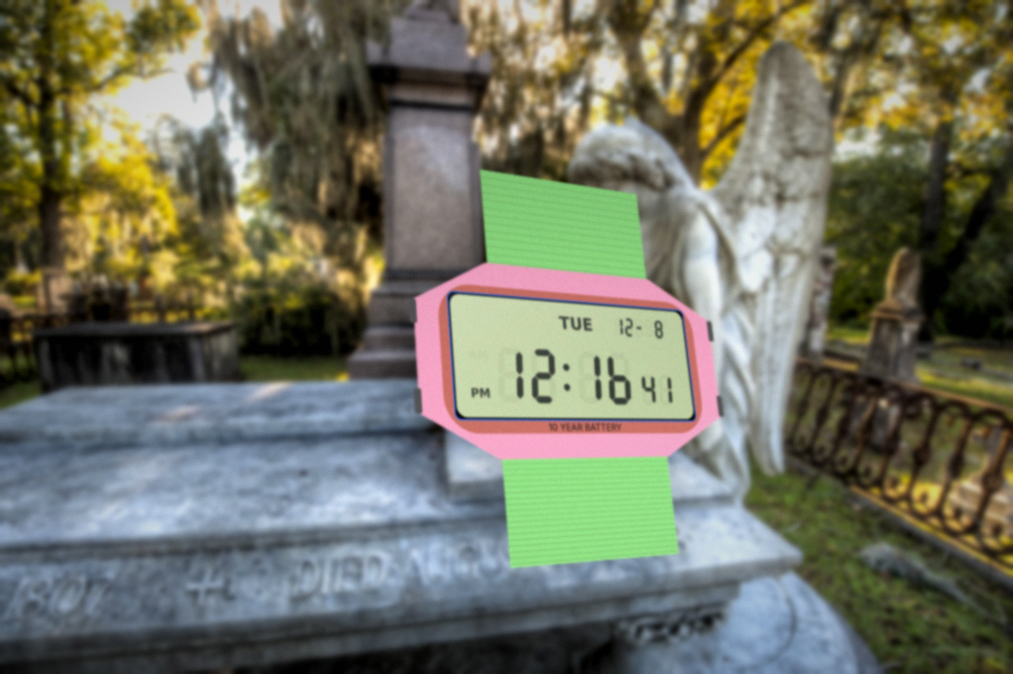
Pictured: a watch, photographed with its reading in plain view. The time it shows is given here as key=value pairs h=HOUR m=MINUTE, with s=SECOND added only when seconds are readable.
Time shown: h=12 m=16 s=41
